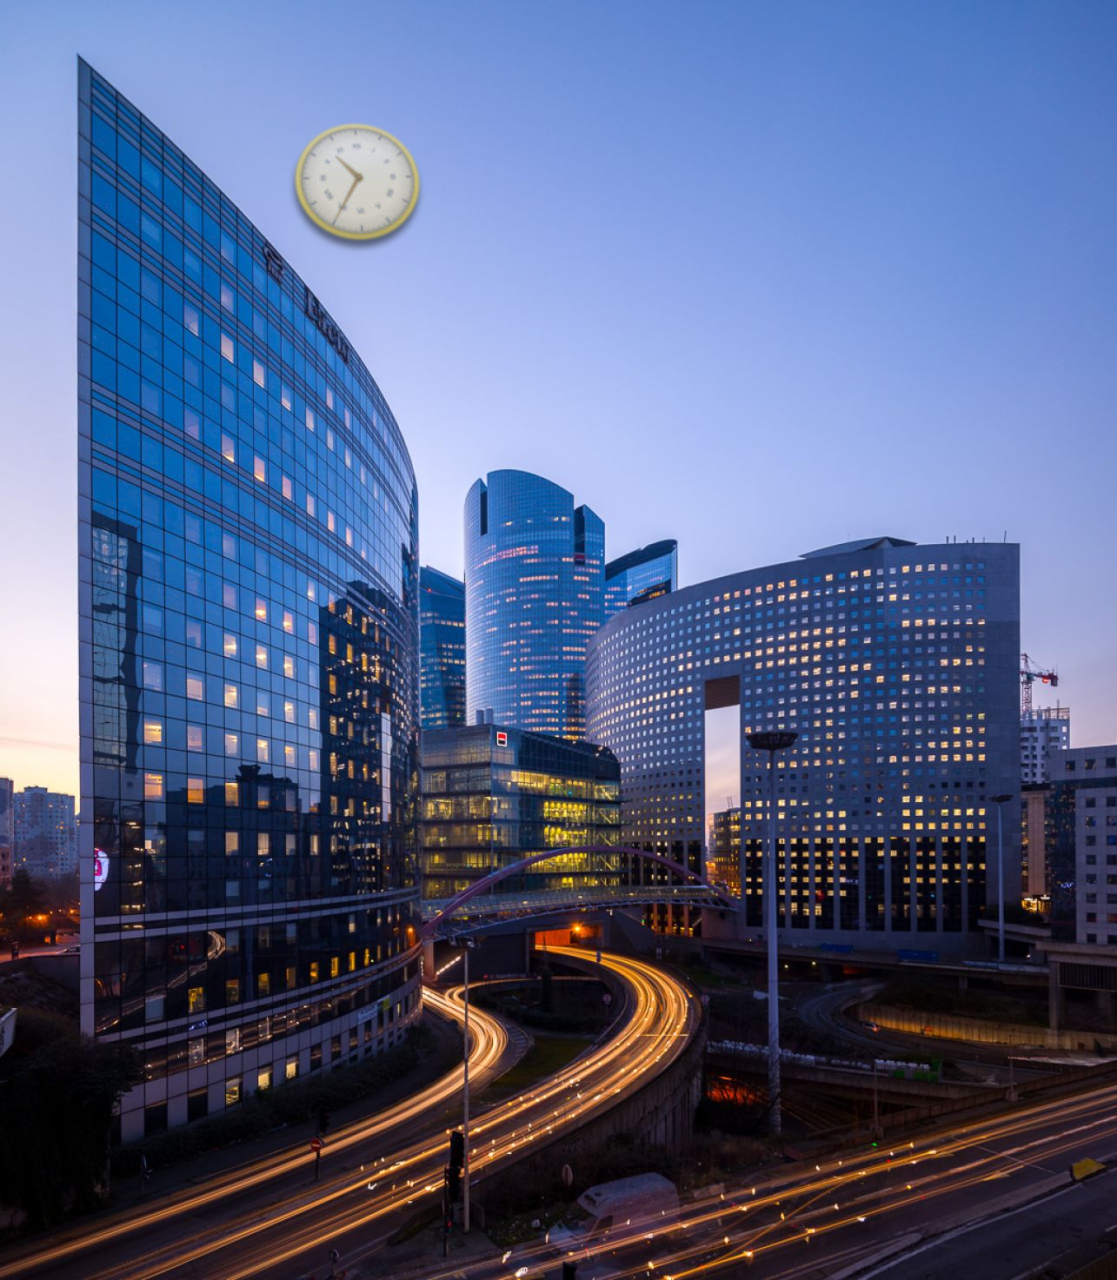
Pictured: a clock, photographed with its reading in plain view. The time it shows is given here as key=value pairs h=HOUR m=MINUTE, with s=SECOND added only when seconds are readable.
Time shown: h=10 m=35
